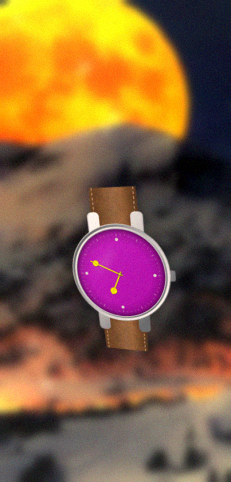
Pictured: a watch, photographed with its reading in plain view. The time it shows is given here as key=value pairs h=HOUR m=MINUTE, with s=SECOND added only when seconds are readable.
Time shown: h=6 m=49
